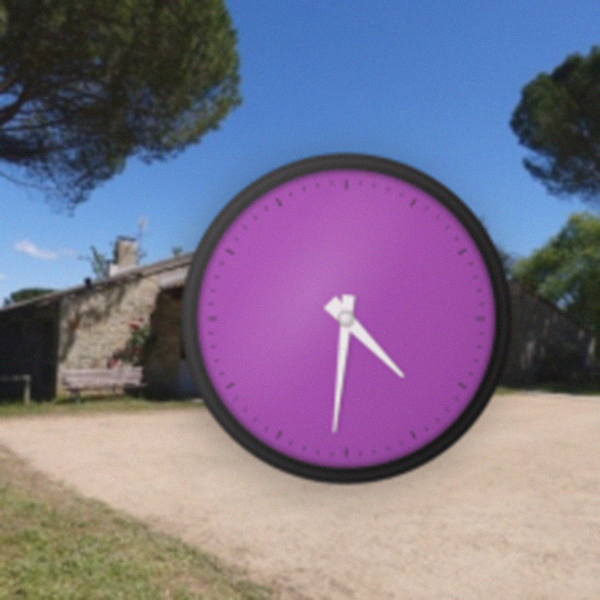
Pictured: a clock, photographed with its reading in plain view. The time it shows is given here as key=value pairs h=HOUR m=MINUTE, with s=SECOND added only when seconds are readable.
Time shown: h=4 m=31
